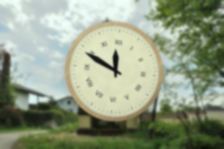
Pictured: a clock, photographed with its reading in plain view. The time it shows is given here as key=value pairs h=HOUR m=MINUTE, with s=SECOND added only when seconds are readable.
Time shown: h=11 m=49
